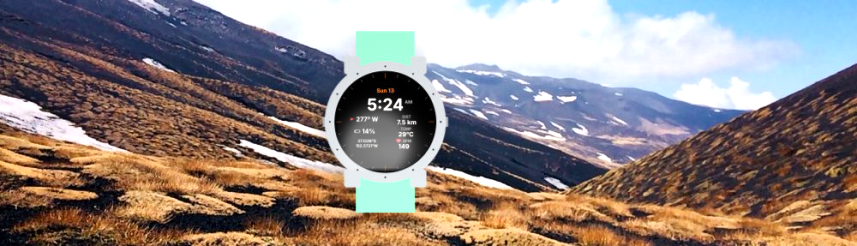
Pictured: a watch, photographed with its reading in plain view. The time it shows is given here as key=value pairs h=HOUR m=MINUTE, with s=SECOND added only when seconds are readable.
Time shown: h=5 m=24
